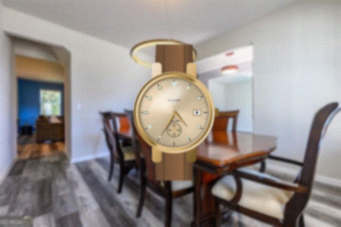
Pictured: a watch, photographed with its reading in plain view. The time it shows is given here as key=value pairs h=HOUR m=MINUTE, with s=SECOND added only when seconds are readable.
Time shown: h=4 m=35
